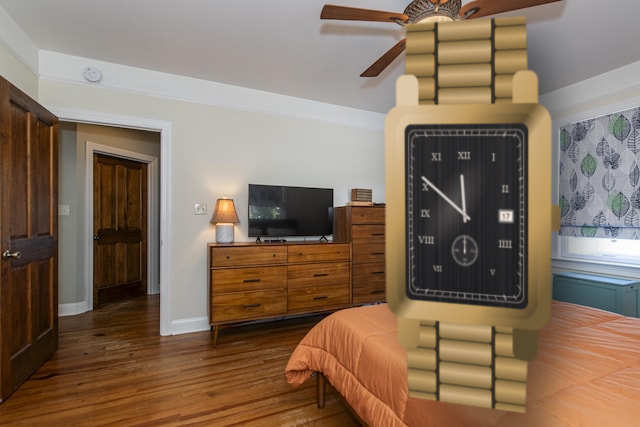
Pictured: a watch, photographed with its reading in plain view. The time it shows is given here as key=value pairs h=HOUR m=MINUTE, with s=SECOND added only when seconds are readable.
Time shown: h=11 m=51
